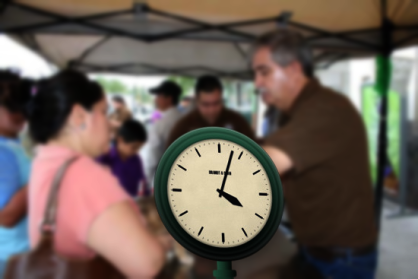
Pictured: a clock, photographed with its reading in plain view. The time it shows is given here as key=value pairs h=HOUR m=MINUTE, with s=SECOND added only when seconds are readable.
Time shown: h=4 m=3
